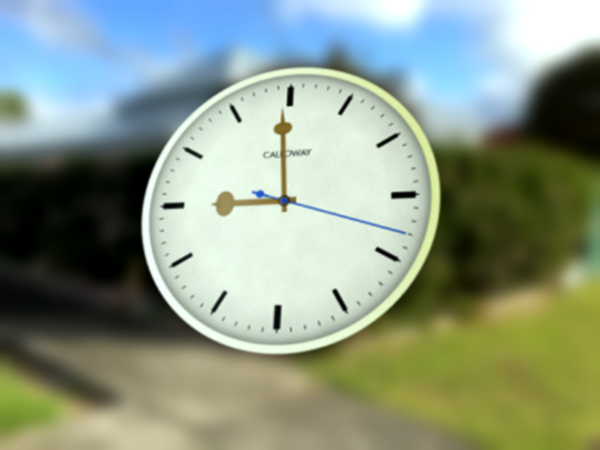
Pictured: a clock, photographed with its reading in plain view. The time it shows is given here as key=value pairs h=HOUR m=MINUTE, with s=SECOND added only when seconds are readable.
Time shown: h=8 m=59 s=18
